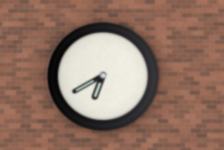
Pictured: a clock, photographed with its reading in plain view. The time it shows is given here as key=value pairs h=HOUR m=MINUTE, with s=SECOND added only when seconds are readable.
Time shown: h=6 m=40
